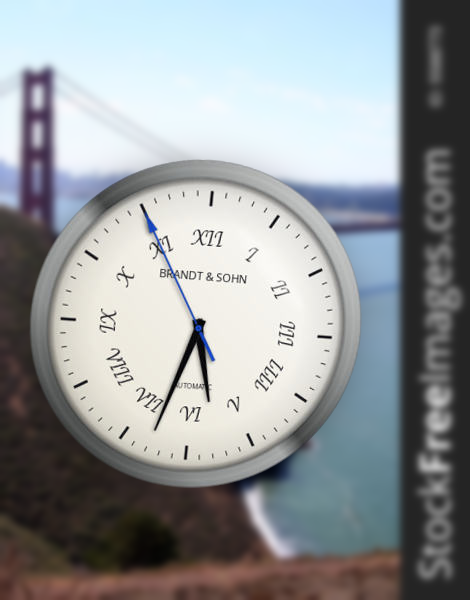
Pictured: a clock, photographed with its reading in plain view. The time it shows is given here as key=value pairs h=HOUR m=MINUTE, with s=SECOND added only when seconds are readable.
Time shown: h=5 m=32 s=55
